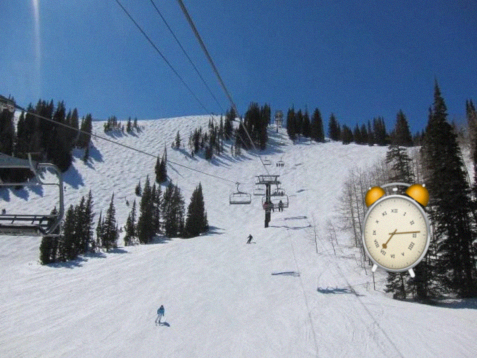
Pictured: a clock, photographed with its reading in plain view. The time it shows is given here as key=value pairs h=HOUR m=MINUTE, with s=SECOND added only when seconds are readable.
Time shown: h=7 m=14
